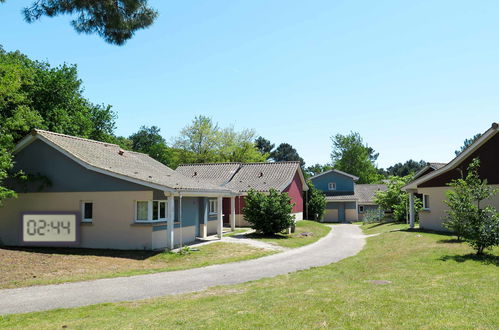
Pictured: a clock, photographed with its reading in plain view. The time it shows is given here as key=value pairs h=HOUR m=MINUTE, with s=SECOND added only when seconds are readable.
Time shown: h=2 m=44
